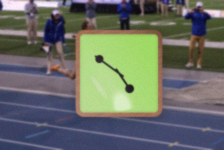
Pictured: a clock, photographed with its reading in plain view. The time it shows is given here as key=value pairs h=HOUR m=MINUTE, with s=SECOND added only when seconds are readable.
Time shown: h=4 m=51
